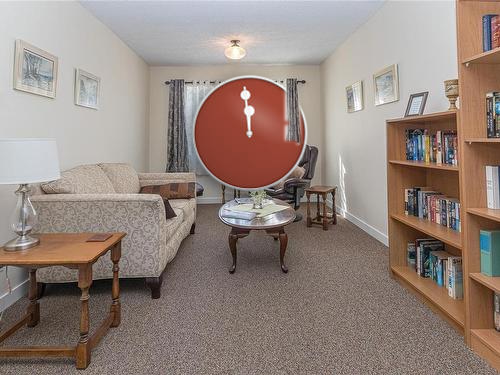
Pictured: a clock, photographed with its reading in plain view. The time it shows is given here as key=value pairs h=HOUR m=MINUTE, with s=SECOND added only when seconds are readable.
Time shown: h=11 m=59
